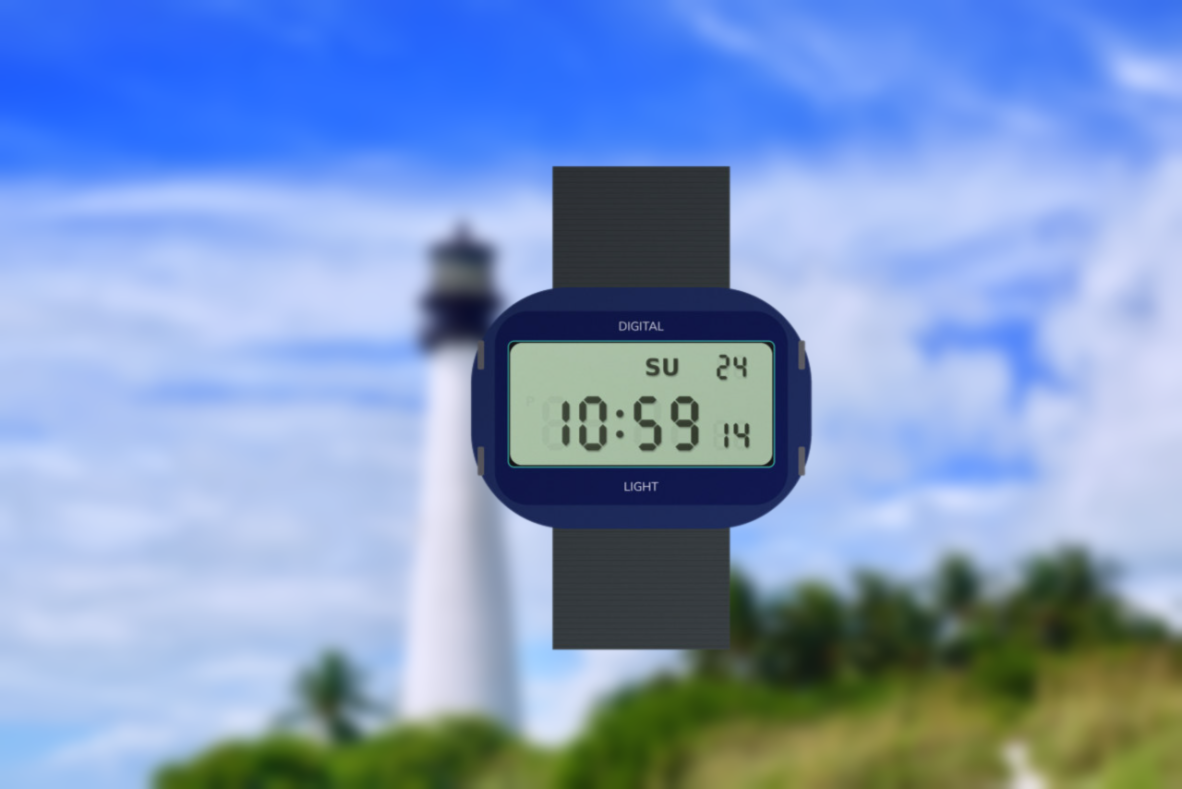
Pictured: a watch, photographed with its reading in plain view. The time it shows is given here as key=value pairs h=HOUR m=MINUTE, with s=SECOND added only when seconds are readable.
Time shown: h=10 m=59 s=14
